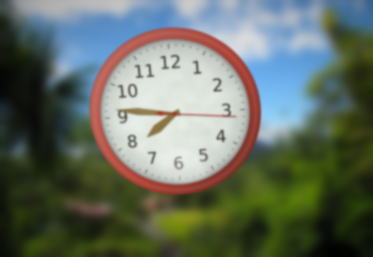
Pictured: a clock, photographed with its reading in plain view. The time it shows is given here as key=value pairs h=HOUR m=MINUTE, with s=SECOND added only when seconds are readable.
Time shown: h=7 m=46 s=16
